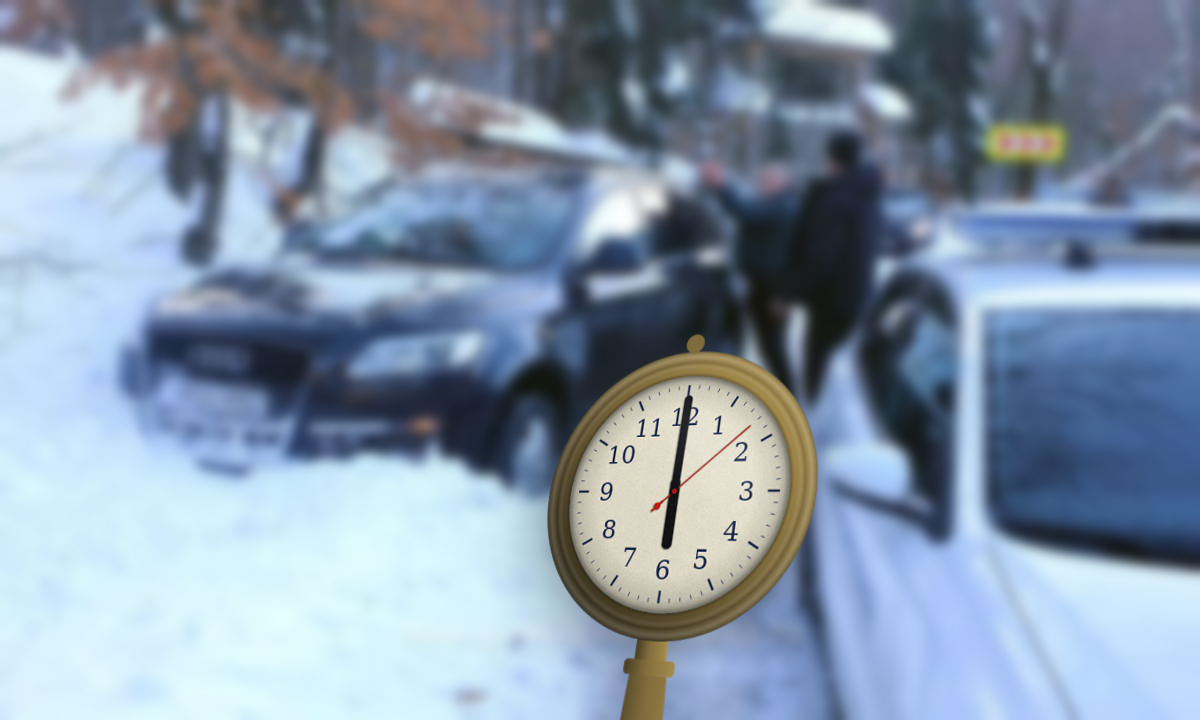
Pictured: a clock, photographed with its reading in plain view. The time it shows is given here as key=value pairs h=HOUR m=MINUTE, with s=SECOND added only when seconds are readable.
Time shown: h=6 m=0 s=8
